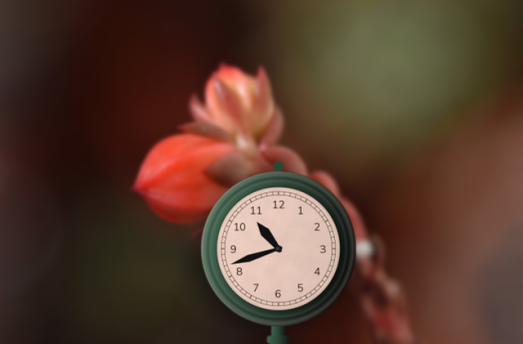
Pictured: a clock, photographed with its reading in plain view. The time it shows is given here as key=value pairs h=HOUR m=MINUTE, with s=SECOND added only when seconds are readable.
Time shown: h=10 m=42
